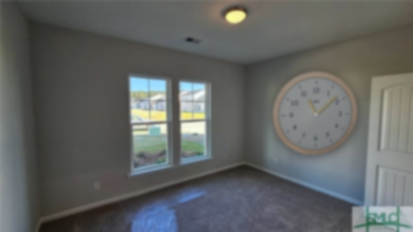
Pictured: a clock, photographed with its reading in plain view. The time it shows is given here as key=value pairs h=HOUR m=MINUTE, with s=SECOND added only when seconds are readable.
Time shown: h=11 m=8
